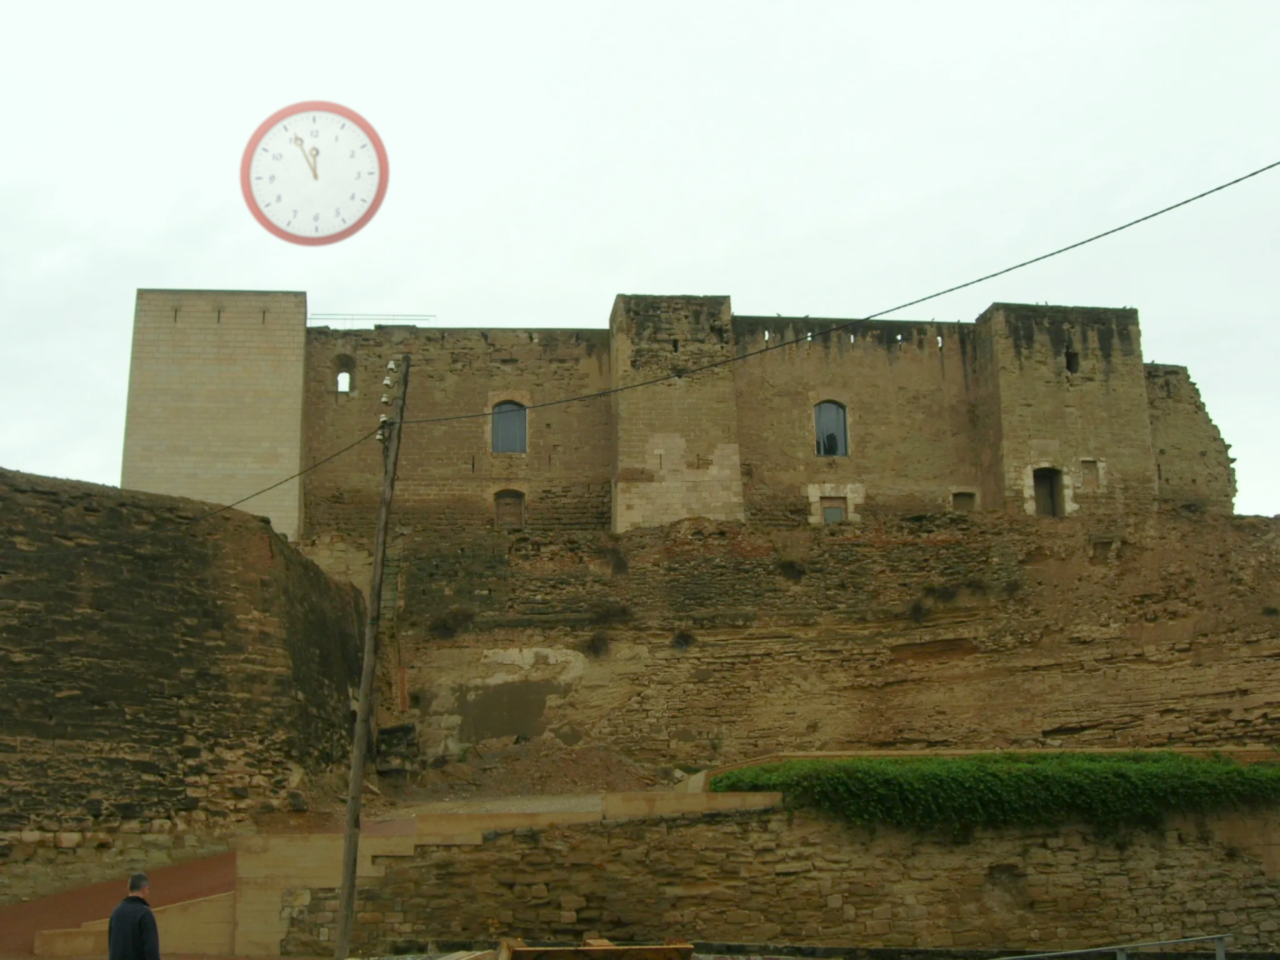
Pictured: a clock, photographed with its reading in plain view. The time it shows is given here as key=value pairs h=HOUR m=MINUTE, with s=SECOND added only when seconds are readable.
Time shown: h=11 m=56
